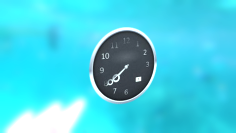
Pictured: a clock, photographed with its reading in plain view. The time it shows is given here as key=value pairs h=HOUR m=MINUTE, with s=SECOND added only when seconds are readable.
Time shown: h=7 m=39
